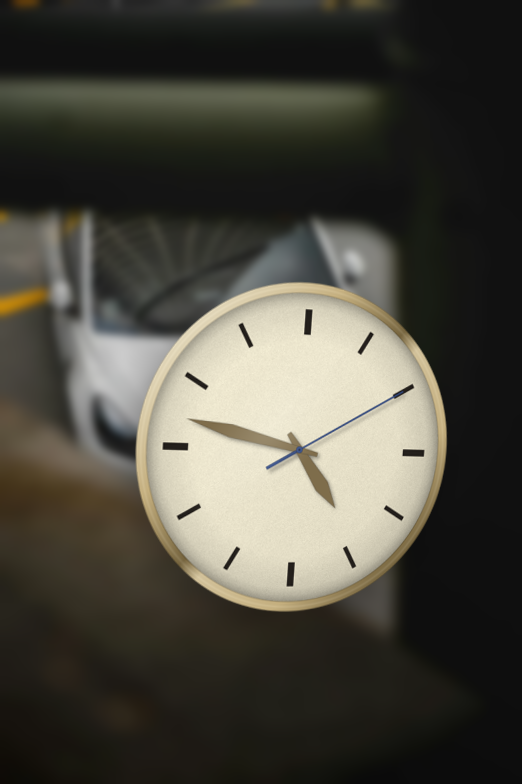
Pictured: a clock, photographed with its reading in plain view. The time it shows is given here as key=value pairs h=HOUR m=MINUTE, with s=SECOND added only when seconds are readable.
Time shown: h=4 m=47 s=10
